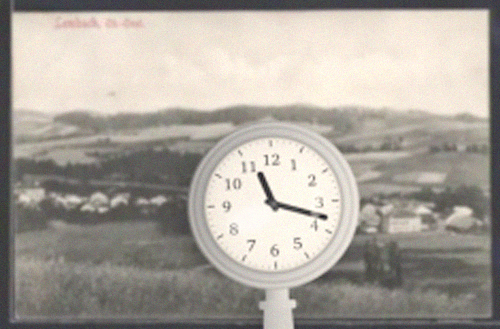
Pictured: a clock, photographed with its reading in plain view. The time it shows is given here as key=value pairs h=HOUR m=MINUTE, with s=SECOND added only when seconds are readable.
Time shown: h=11 m=18
